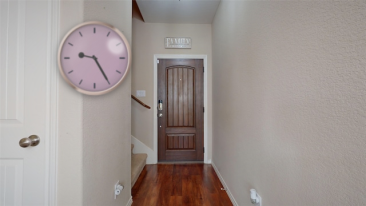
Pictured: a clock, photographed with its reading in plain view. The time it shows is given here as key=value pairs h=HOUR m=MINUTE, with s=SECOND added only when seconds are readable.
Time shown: h=9 m=25
